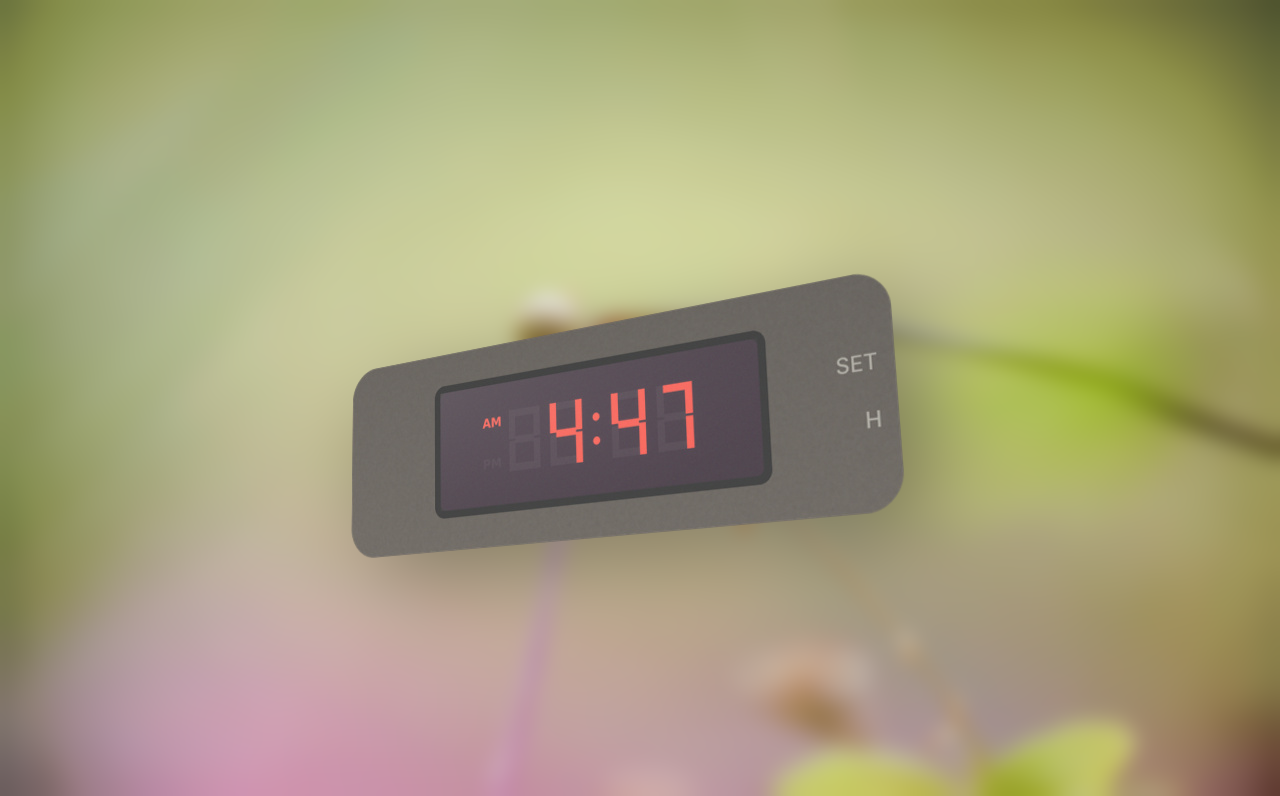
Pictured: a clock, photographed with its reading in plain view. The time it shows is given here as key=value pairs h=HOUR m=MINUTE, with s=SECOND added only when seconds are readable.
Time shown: h=4 m=47
